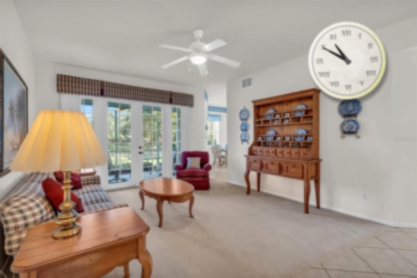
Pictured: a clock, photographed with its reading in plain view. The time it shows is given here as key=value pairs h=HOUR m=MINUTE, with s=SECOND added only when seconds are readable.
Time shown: h=10 m=50
